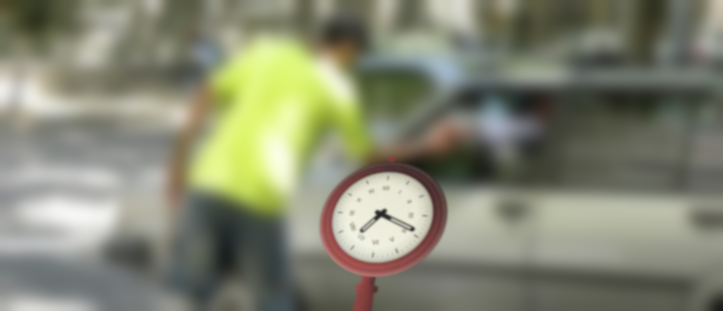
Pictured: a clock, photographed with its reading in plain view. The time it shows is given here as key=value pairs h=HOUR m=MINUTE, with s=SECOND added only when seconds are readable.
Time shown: h=7 m=19
